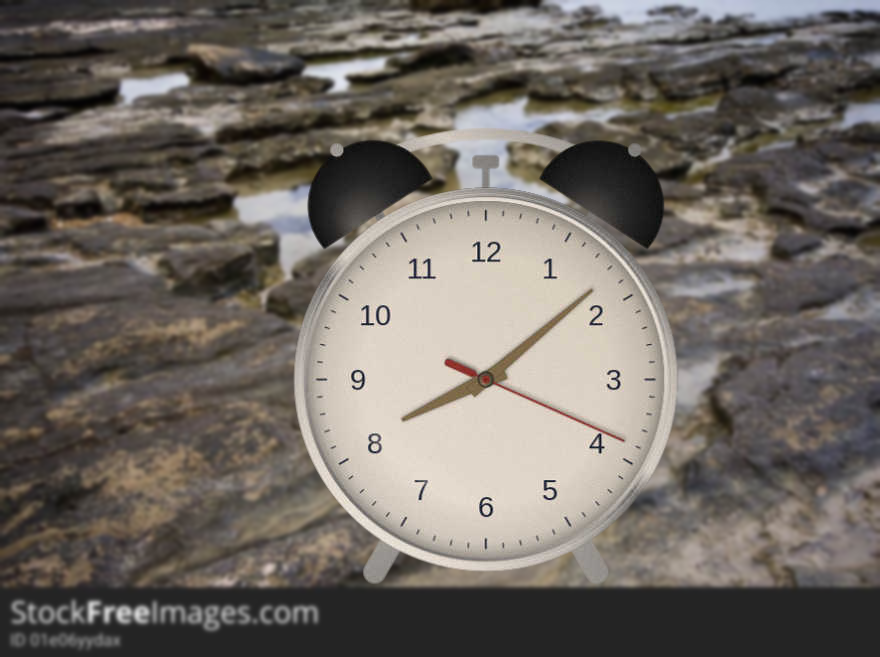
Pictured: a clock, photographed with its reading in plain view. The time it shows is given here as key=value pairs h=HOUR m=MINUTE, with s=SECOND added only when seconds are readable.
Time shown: h=8 m=8 s=19
